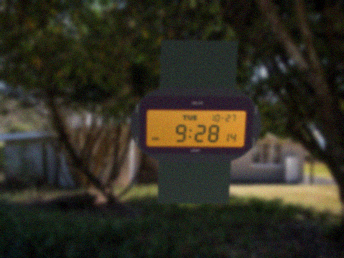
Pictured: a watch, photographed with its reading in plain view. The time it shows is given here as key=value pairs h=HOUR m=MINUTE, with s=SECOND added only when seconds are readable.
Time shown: h=9 m=28
